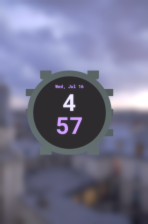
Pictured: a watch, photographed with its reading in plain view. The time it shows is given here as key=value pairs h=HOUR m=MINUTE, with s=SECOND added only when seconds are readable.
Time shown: h=4 m=57
